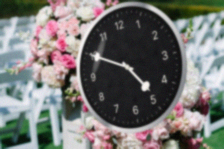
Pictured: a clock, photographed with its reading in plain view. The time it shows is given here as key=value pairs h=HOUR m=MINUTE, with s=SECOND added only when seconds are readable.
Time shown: h=4 m=50
